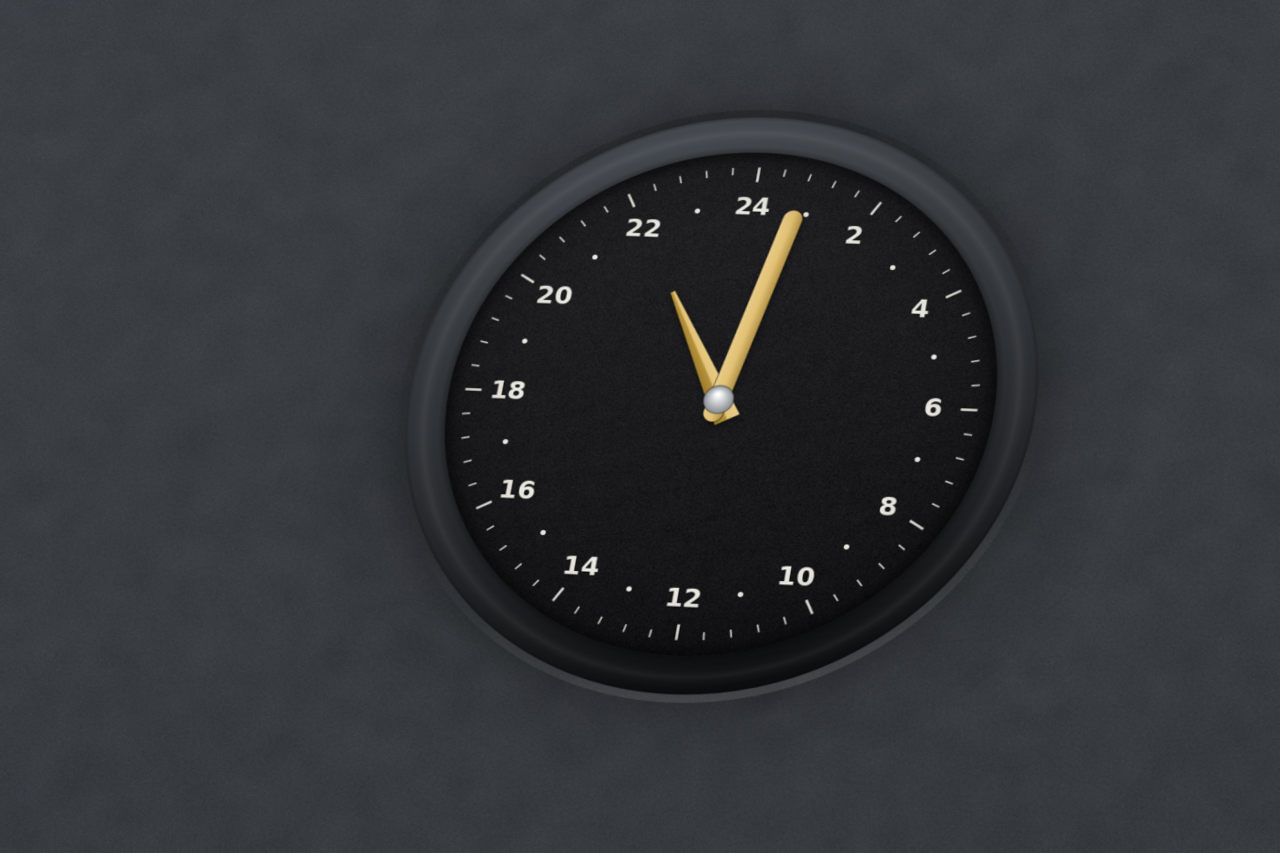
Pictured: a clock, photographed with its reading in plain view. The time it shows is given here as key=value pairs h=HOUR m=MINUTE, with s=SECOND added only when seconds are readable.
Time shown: h=22 m=2
